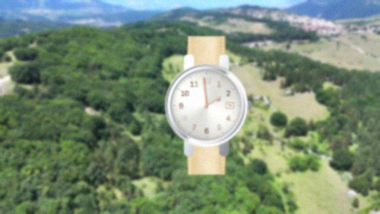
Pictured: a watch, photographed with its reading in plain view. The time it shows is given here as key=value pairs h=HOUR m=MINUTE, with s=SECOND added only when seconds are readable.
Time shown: h=1 m=59
